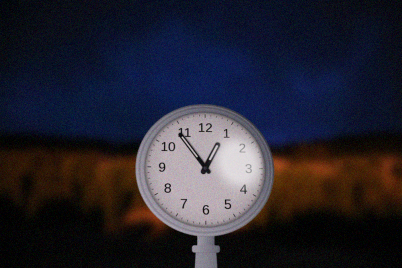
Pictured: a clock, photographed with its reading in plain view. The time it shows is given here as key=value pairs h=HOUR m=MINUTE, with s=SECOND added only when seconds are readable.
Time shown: h=12 m=54
